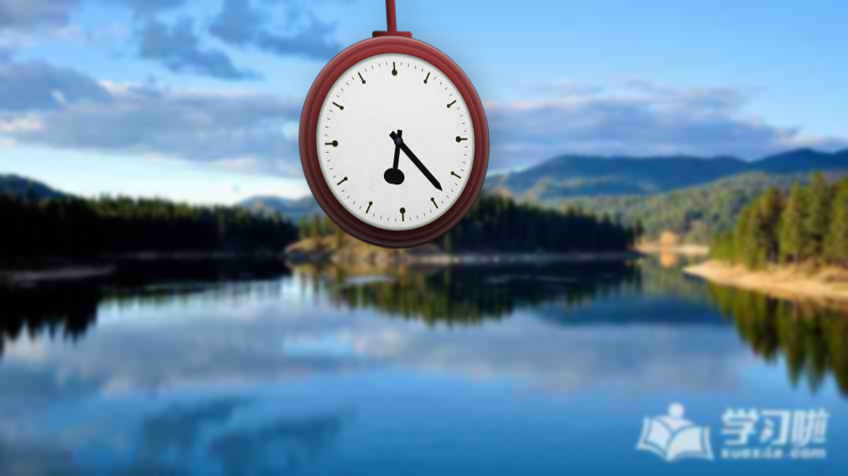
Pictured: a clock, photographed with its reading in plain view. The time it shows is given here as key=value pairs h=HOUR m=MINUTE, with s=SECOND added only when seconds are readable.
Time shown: h=6 m=23
